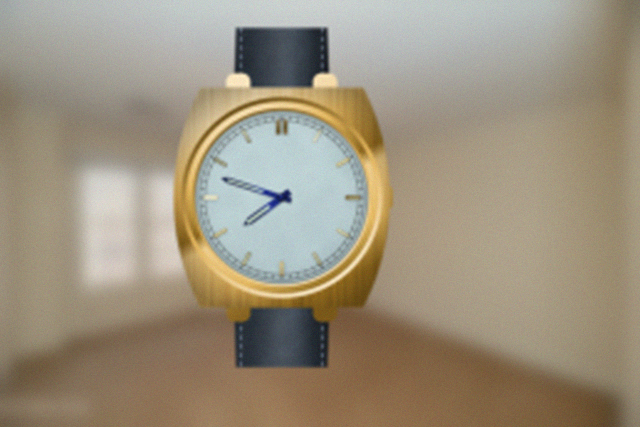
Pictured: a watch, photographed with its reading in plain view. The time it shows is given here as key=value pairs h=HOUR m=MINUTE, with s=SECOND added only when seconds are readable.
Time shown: h=7 m=48
